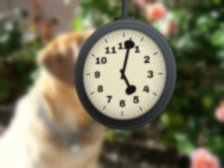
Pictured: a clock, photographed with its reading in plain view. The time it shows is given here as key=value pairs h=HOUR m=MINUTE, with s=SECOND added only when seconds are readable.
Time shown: h=5 m=2
